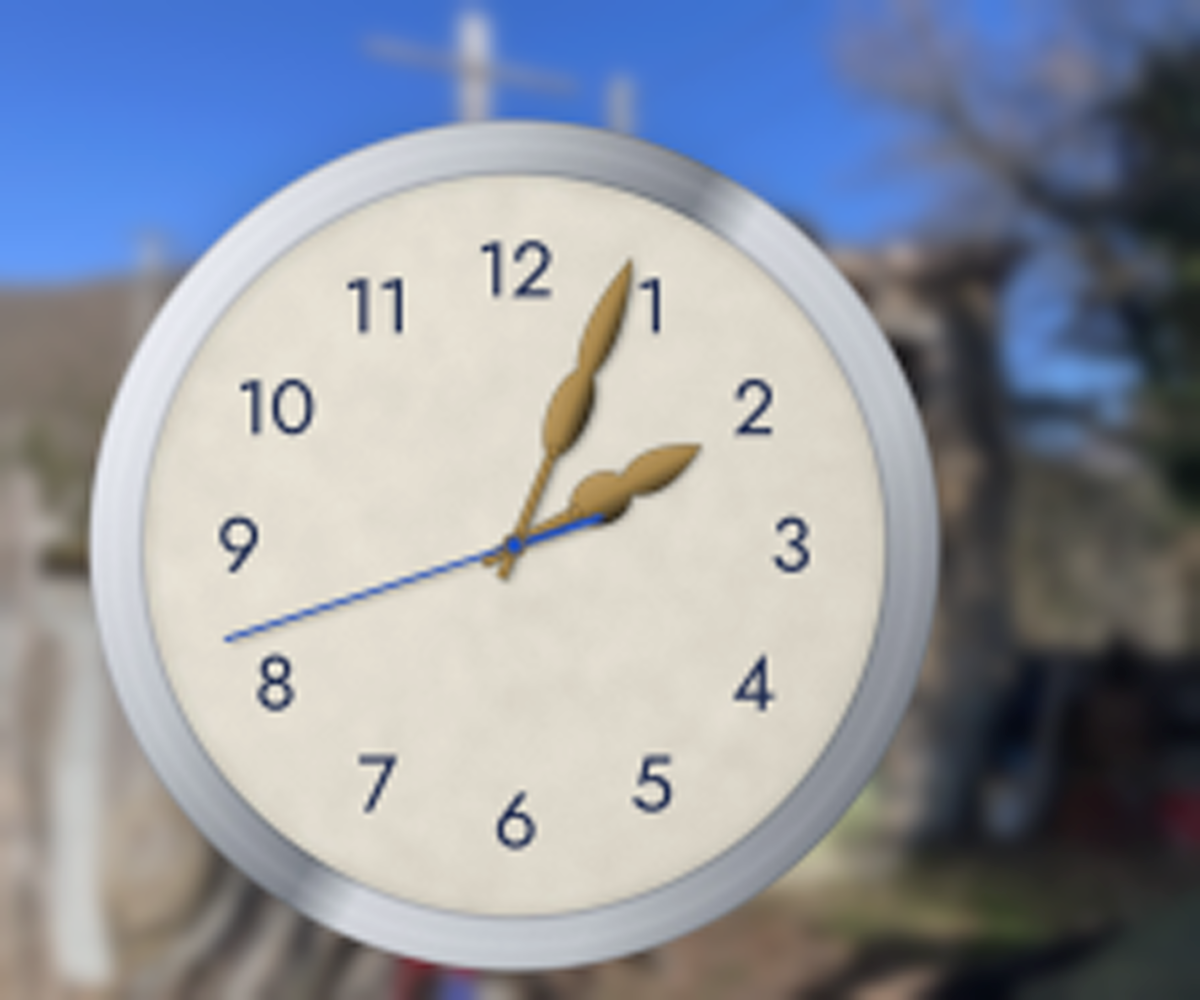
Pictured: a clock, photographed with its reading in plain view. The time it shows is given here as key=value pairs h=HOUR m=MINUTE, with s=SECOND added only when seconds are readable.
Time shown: h=2 m=3 s=42
